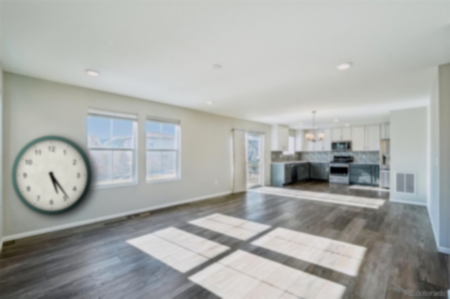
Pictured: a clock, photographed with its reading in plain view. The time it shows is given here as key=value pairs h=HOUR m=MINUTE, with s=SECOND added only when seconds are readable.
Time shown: h=5 m=24
